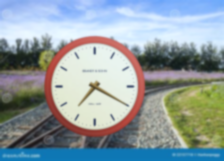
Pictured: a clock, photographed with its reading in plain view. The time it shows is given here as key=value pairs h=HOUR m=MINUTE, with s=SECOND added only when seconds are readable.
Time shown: h=7 m=20
